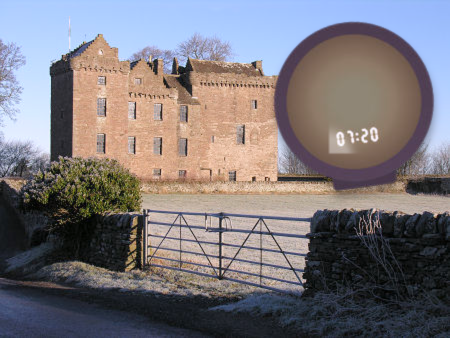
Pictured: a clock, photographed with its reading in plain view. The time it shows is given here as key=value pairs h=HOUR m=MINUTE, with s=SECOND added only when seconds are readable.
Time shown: h=7 m=20
